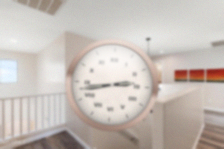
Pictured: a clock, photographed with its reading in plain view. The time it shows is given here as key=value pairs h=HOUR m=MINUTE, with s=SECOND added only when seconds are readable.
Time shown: h=2 m=43
